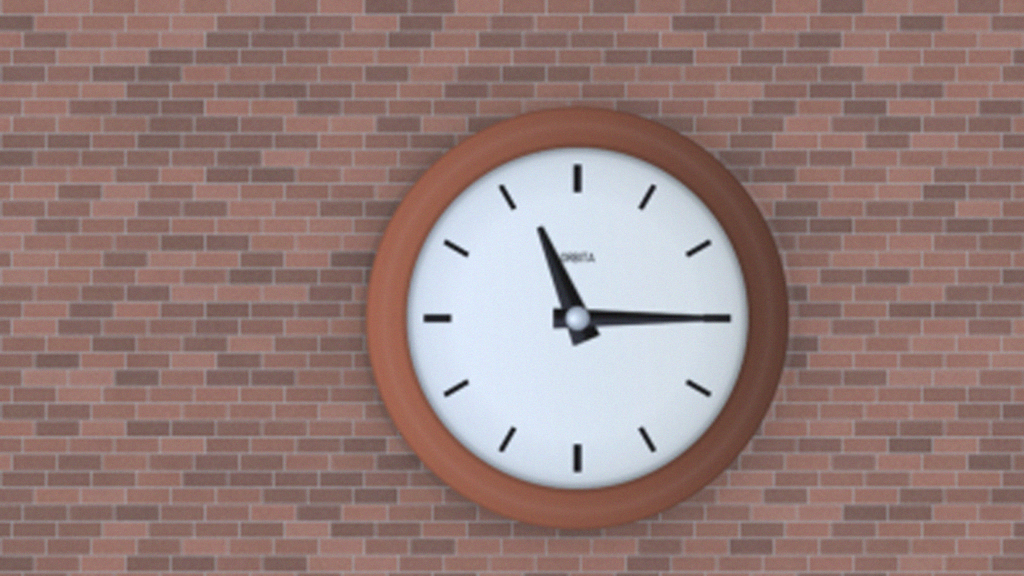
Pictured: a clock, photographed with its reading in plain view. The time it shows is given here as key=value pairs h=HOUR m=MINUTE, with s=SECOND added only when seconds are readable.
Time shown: h=11 m=15
